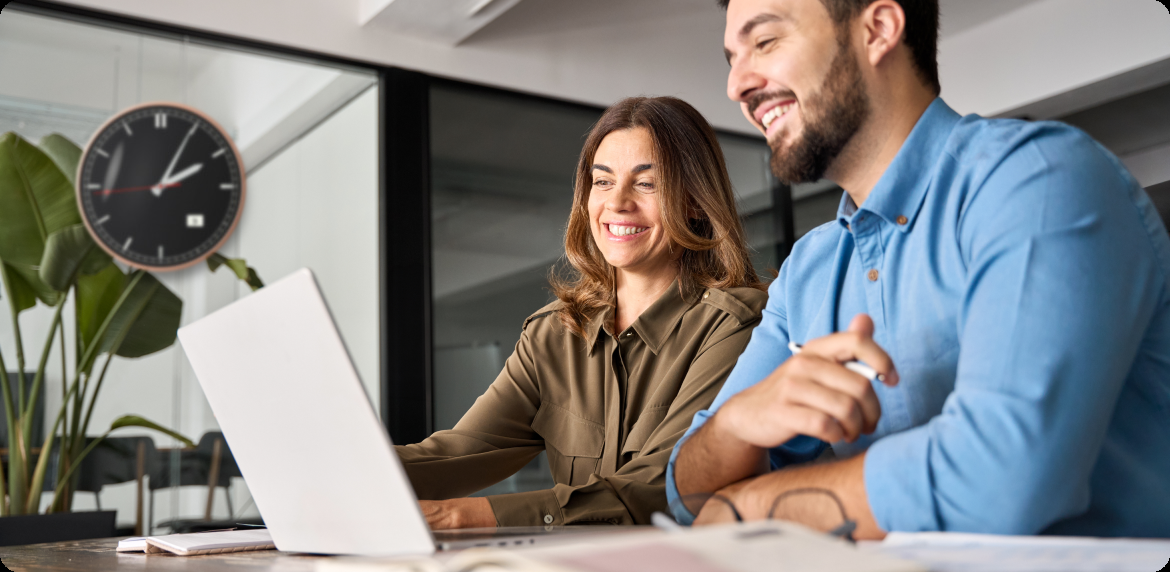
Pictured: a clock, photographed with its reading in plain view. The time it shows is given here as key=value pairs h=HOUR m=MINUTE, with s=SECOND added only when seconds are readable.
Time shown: h=2 m=4 s=44
